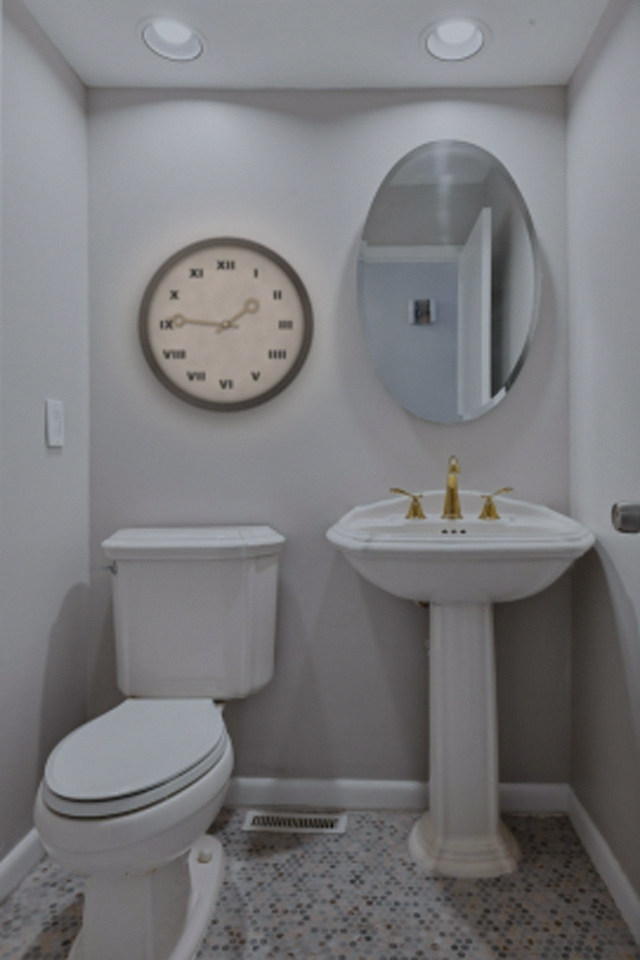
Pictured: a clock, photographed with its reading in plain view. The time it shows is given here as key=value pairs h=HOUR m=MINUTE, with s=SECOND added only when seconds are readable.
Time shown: h=1 m=46
